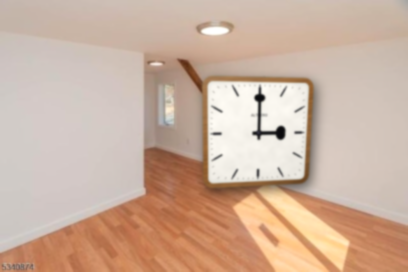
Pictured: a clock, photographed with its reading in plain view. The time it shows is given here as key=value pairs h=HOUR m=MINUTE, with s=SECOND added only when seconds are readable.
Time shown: h=3 m=0
